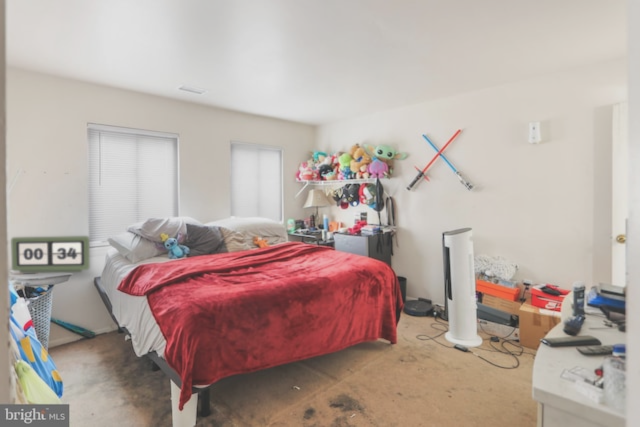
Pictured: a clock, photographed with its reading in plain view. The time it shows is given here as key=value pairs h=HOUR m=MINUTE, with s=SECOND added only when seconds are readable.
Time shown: h=0 m=34
